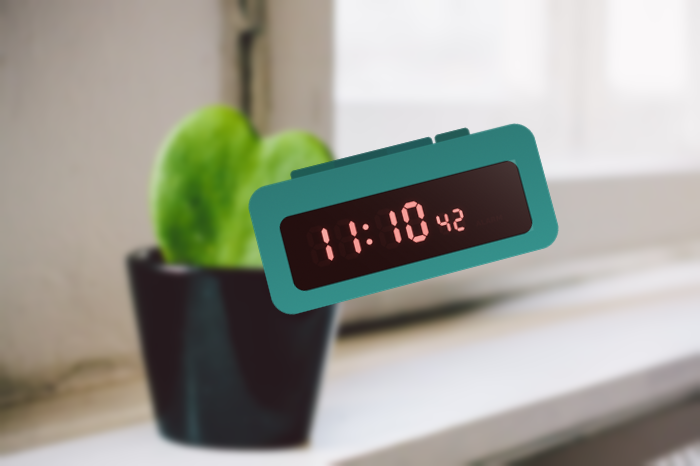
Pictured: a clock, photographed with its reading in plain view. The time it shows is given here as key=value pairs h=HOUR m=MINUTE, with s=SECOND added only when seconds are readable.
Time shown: h=11 m=10 s=42
